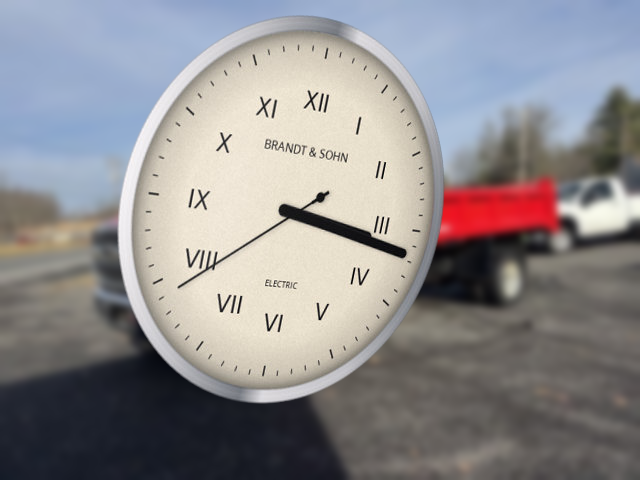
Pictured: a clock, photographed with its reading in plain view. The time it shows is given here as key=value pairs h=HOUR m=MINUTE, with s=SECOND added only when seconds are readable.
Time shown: h=3 m=16 s=39
